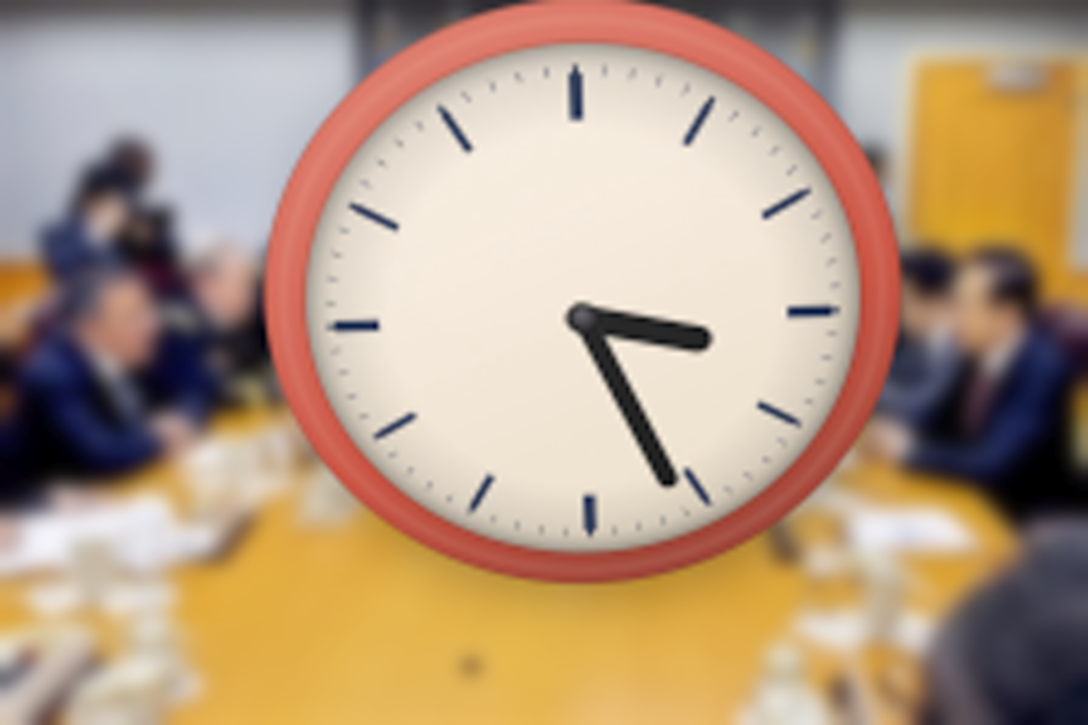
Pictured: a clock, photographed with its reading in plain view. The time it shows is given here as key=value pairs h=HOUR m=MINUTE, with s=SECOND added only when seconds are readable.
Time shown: h=3 m=26
